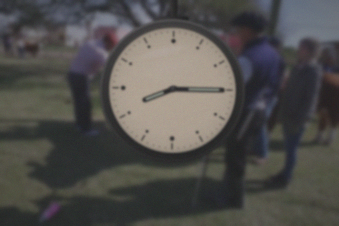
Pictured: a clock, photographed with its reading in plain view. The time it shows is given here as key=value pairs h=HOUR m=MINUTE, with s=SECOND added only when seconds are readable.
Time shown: h=8 m=15
